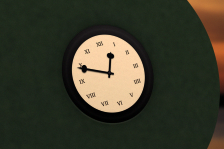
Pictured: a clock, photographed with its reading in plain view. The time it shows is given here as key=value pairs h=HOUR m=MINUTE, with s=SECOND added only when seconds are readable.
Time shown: h=12 m=49
